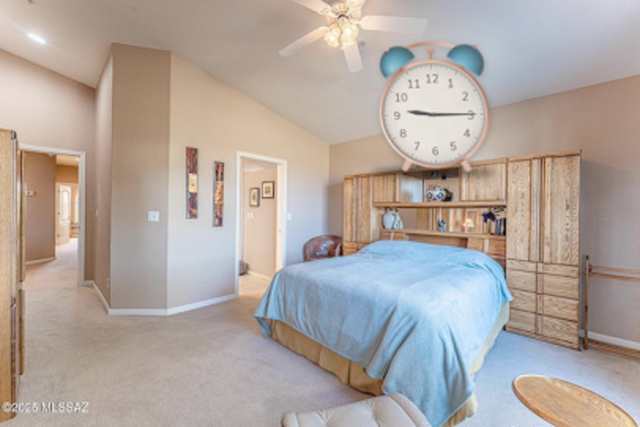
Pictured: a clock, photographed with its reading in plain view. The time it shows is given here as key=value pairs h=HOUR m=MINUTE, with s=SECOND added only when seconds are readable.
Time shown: h=9 m=15
